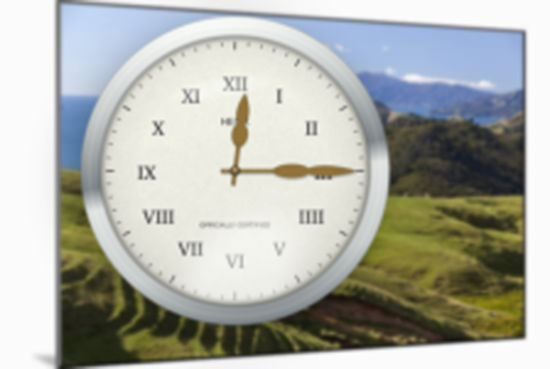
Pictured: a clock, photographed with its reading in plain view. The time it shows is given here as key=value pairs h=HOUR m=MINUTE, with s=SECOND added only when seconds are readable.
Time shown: h=12 m=15
